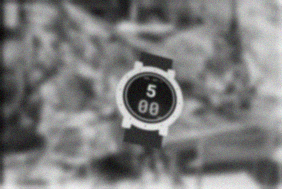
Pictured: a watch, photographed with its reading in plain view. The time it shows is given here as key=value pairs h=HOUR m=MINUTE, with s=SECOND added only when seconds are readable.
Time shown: h=5 m=0
